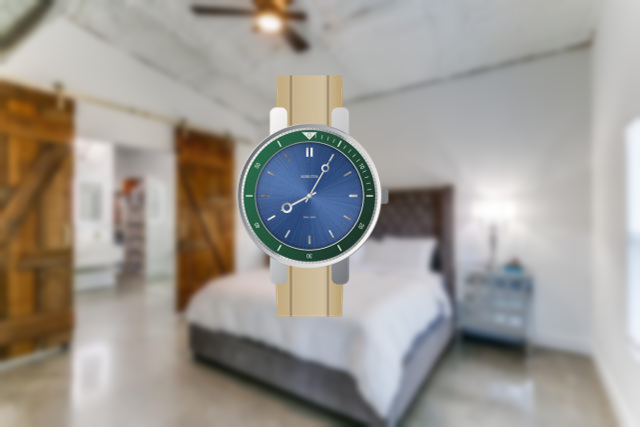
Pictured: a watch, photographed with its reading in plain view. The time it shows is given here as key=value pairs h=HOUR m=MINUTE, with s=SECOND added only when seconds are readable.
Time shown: h=8 m=5
